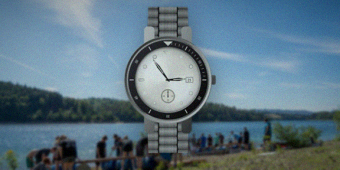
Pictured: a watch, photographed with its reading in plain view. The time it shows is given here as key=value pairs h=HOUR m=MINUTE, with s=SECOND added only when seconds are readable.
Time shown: h=2 m=54
